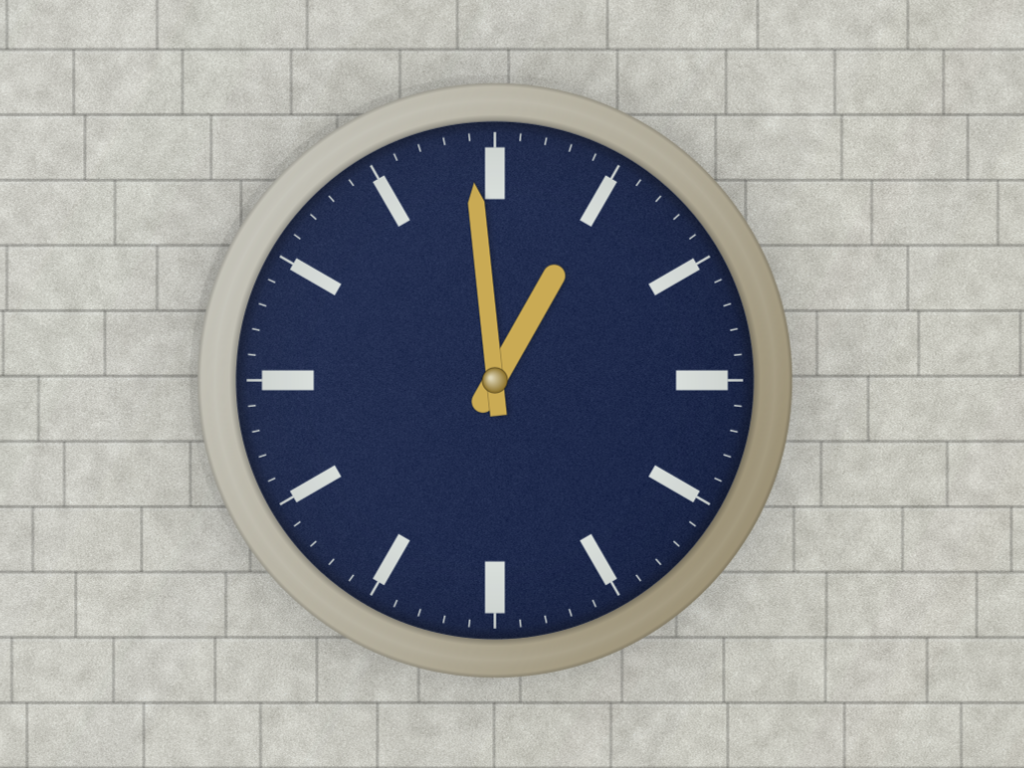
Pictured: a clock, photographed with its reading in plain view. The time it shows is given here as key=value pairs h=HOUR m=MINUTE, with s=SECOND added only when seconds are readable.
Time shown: h=12 m=59
